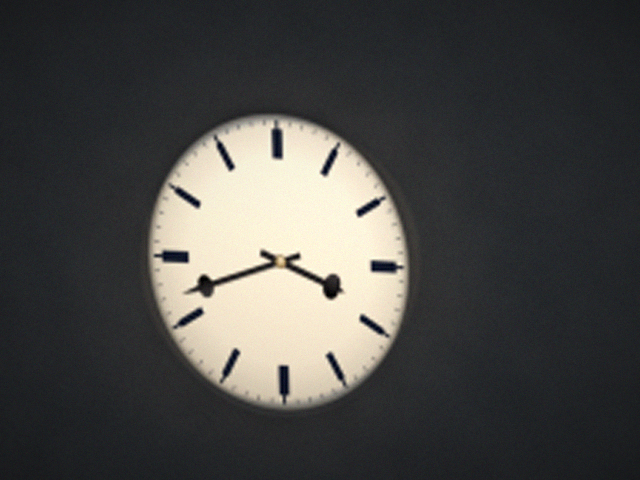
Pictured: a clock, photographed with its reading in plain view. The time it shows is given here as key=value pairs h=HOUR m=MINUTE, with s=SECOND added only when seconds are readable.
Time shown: h=3 m=42
